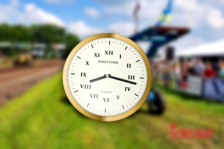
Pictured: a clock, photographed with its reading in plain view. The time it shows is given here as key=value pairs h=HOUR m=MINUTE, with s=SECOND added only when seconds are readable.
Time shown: h=8 m=17
